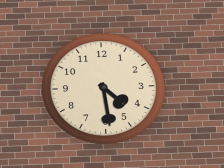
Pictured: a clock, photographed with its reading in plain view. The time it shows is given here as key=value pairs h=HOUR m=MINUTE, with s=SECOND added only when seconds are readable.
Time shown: h=4 m=29
